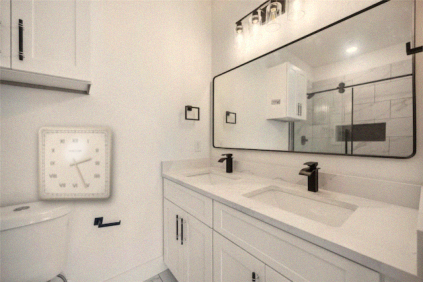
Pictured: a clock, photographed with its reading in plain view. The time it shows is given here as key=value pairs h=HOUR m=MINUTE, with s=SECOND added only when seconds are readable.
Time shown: h=2 m=26
